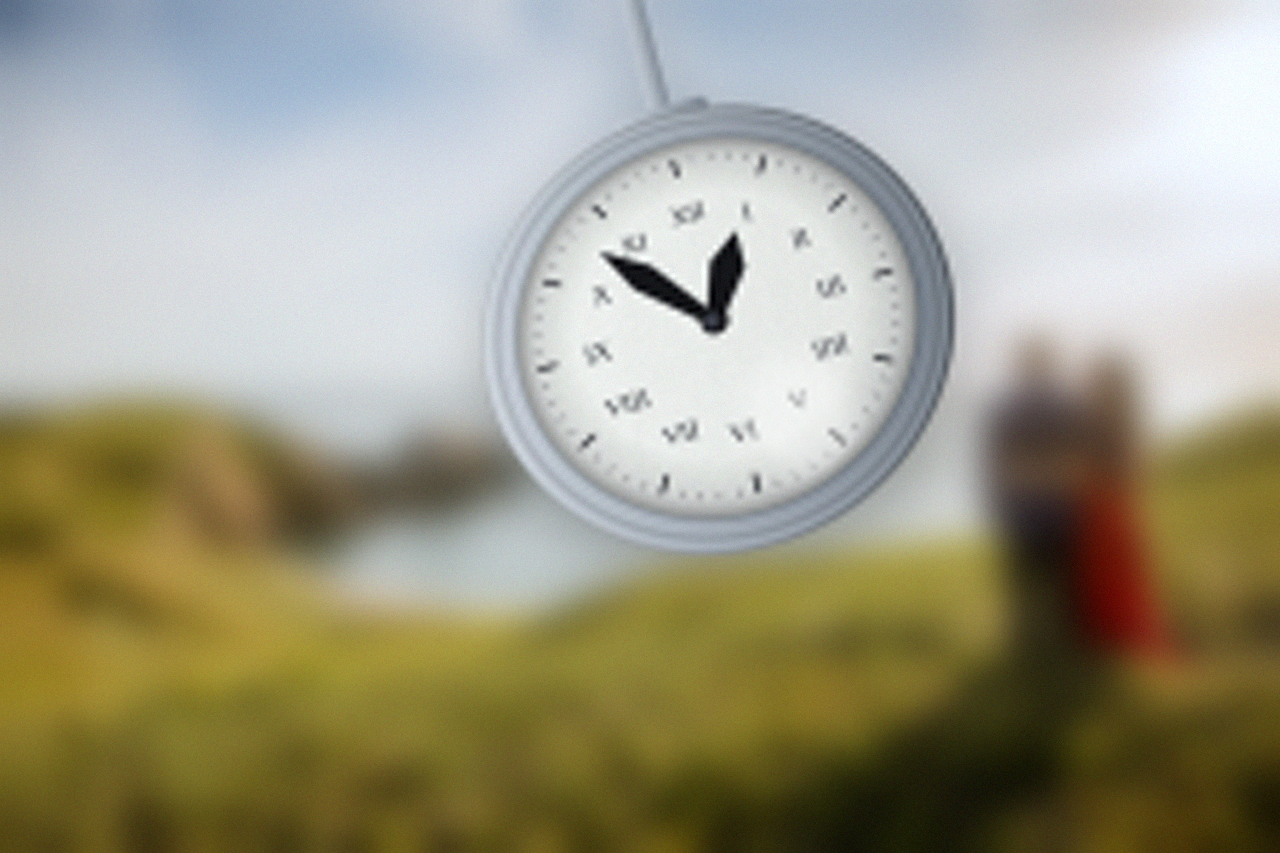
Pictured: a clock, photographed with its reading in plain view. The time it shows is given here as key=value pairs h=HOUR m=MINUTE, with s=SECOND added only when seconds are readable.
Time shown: h=12 m=53
